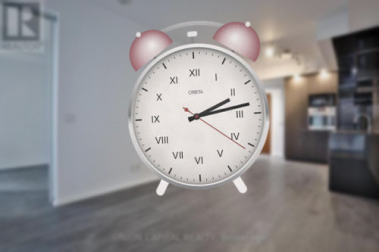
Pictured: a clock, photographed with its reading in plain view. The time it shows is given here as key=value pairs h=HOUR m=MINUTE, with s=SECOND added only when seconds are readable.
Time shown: h=2 m=13 s=21
